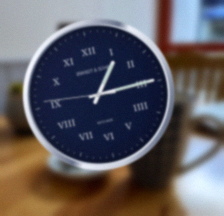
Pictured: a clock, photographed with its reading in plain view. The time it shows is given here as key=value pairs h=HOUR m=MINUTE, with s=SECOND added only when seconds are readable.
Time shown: h=1 m=14 s=46
